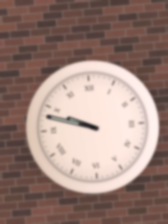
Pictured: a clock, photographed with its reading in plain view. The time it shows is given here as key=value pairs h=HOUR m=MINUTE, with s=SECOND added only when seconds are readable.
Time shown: h=9 m=48
